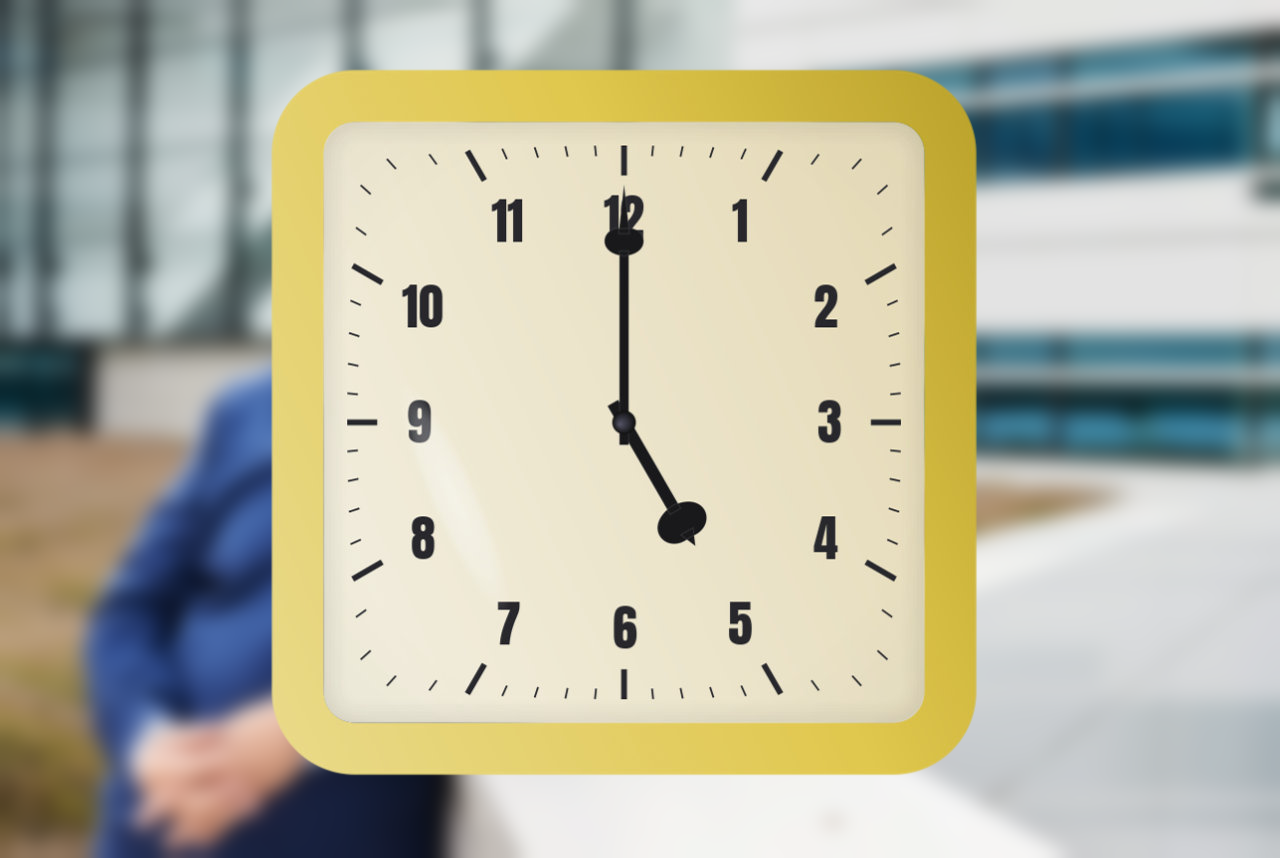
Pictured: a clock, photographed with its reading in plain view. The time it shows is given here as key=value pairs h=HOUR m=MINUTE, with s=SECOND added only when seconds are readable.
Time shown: h=5 m=0
